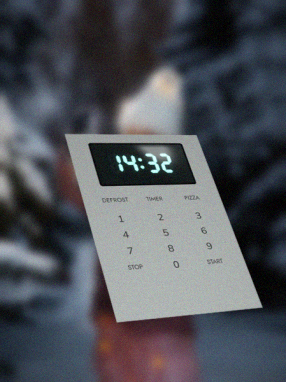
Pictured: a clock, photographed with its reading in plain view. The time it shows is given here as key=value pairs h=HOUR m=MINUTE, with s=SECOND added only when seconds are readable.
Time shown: h=14 m=32
